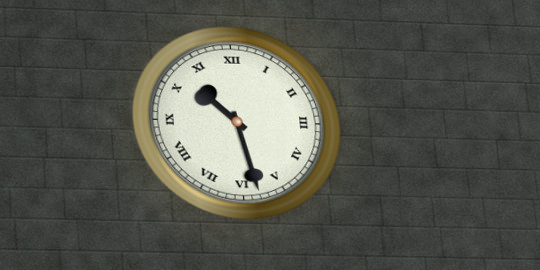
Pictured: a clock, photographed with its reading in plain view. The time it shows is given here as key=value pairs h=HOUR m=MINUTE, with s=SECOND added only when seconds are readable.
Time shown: h=10 m=28
